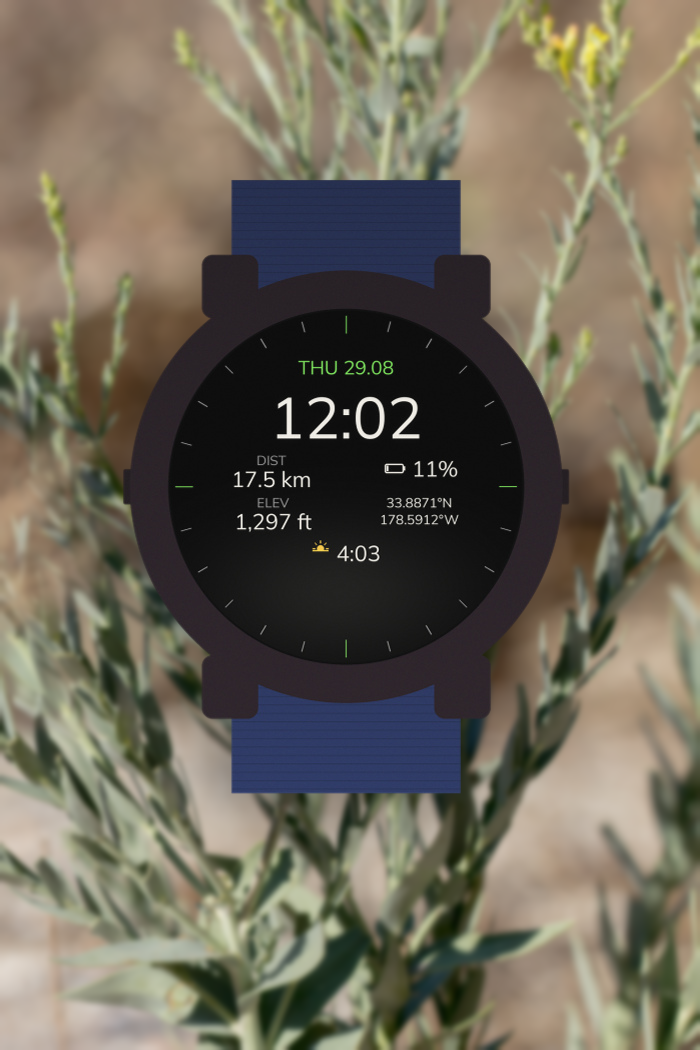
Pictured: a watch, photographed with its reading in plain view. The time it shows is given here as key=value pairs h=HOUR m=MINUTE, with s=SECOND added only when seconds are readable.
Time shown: h=12 m=2
